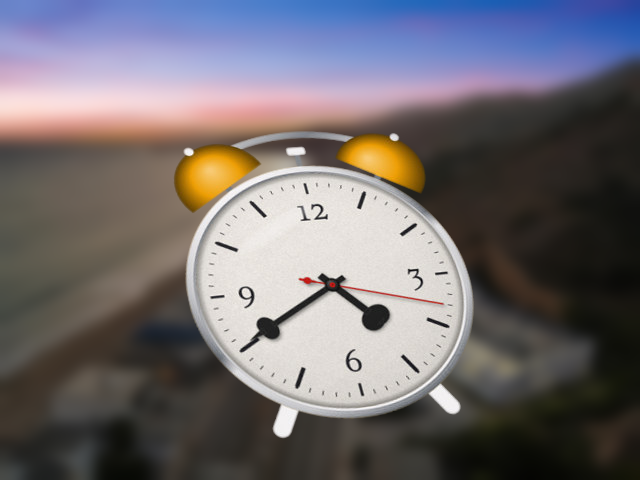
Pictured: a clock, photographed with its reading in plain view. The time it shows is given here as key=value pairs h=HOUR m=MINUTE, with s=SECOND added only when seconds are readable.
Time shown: h=4 m=40 s=18
